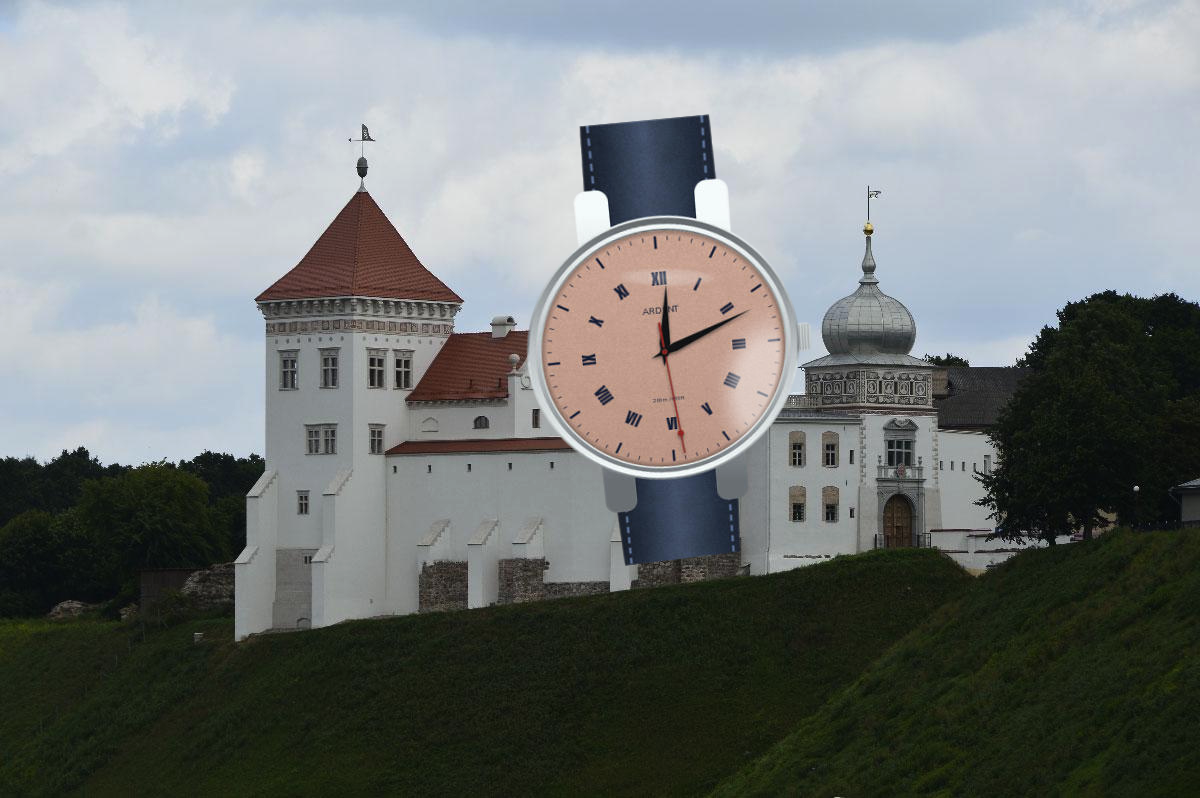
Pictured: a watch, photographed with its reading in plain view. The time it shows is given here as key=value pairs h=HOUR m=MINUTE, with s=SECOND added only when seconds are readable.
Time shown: h=12 m=11 s=29
